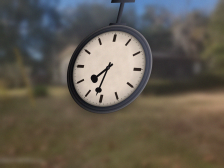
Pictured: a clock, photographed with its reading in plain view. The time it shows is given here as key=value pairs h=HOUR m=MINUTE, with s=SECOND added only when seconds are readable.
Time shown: h=7 m=32
